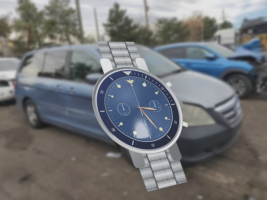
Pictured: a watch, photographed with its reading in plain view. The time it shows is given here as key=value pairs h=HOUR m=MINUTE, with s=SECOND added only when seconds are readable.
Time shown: h=3 m=26
